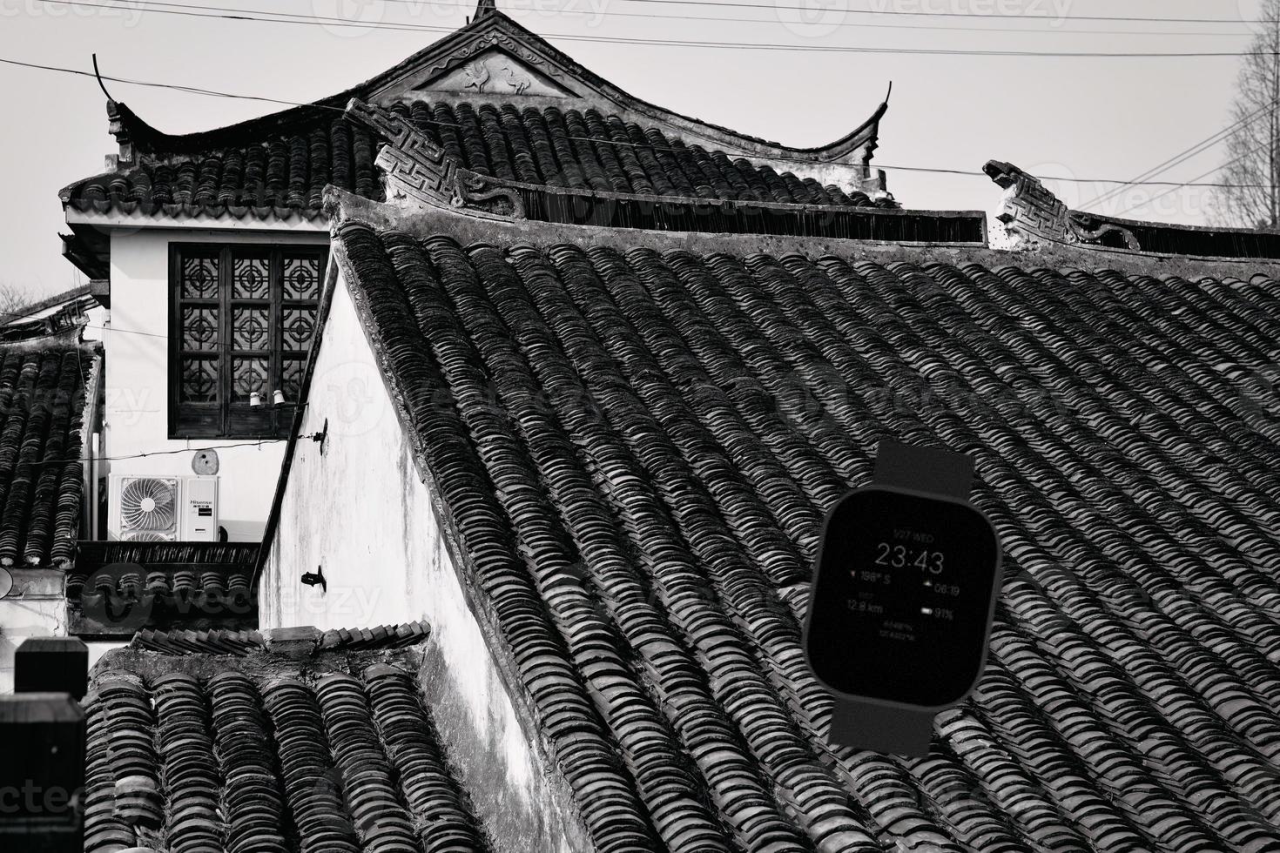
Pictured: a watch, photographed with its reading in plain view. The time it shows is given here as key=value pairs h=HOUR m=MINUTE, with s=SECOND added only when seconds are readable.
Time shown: h=23 m=43
